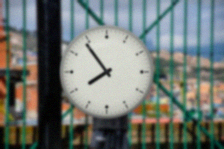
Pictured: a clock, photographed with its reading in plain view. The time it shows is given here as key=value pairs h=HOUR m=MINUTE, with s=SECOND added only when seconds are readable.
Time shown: h=7 m=54
